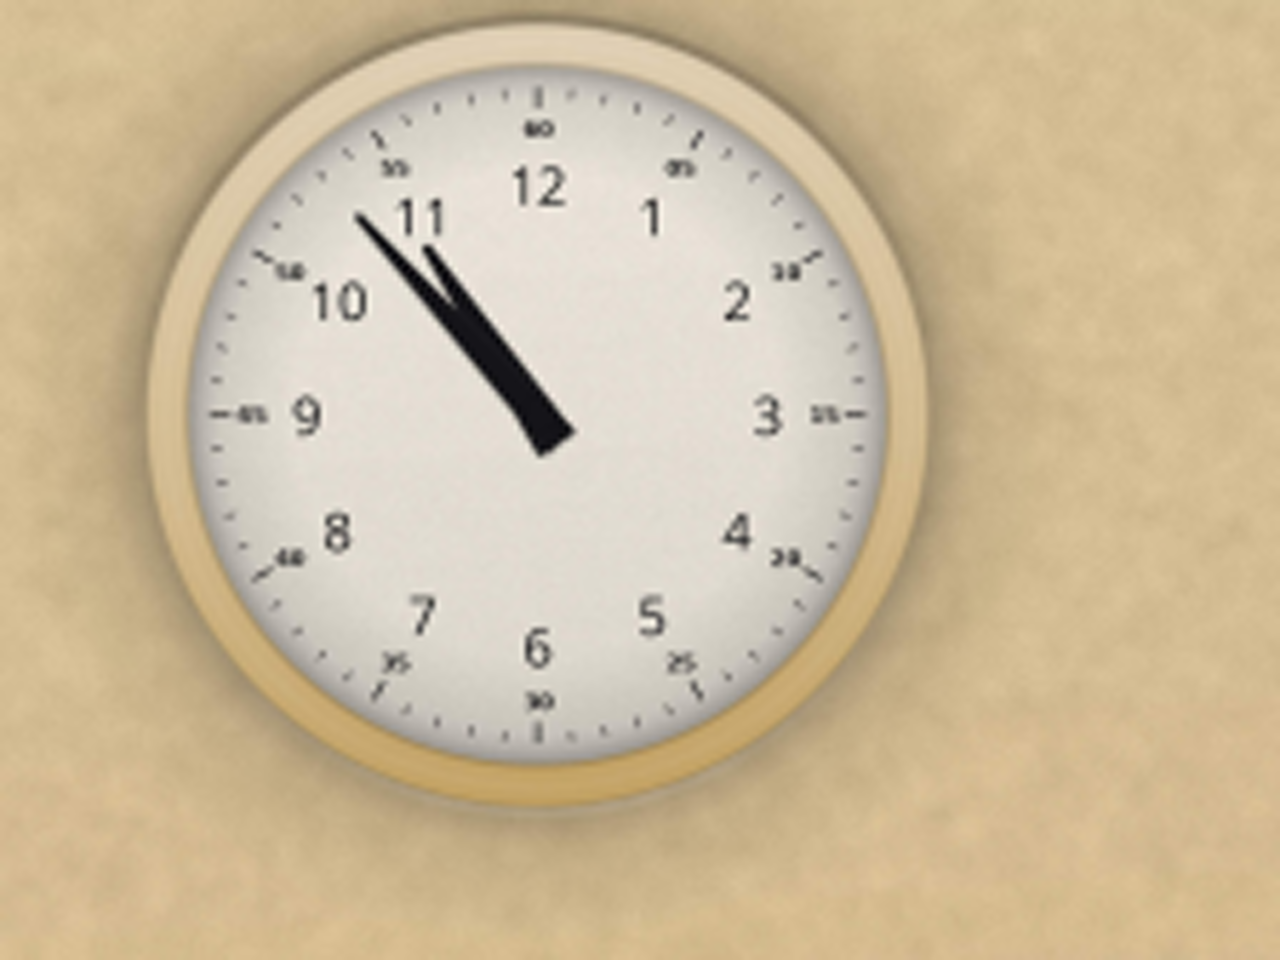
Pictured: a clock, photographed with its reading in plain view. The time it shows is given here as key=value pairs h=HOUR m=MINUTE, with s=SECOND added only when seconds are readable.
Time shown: h=10 m=53
